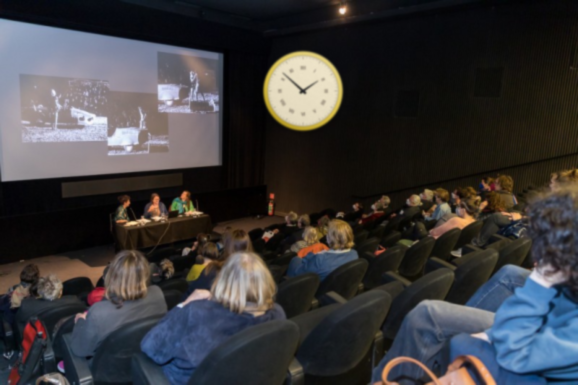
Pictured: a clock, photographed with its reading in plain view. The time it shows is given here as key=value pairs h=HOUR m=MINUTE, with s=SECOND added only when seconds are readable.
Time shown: h=1 m=52
